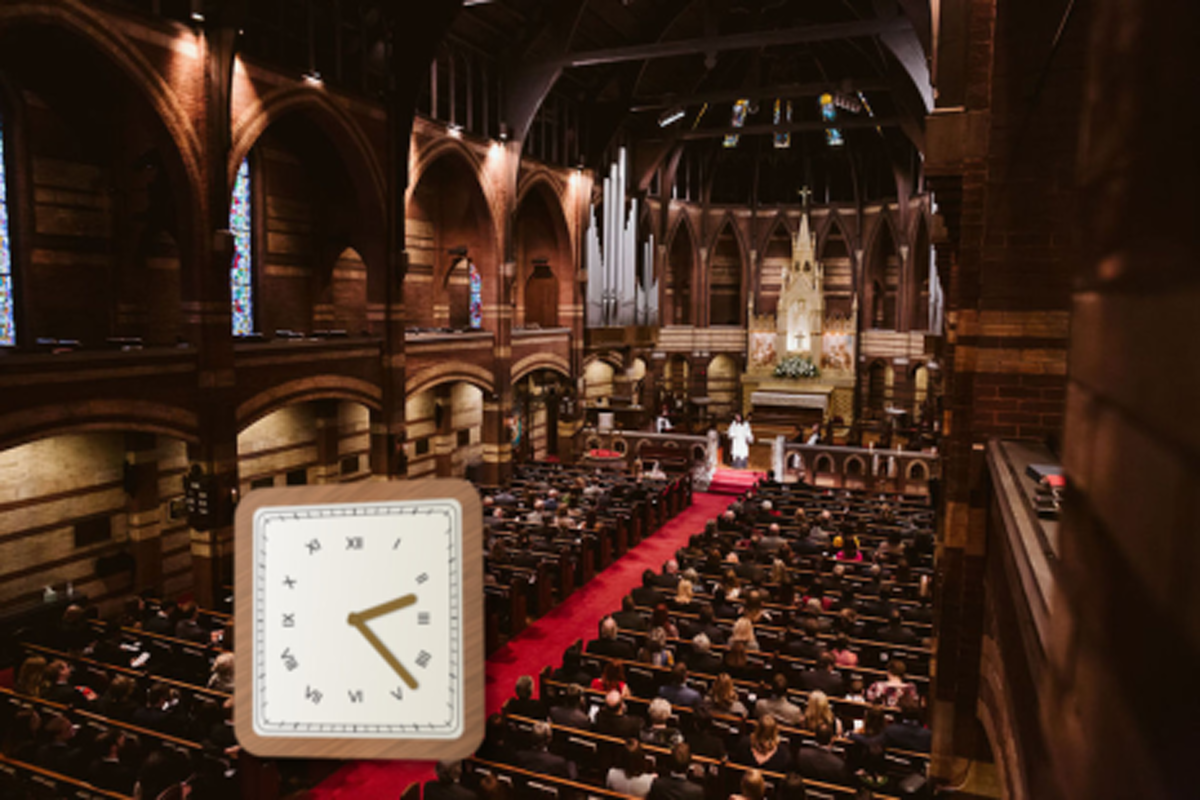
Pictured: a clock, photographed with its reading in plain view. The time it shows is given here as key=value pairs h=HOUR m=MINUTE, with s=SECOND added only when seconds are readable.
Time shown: h=2 m=23
